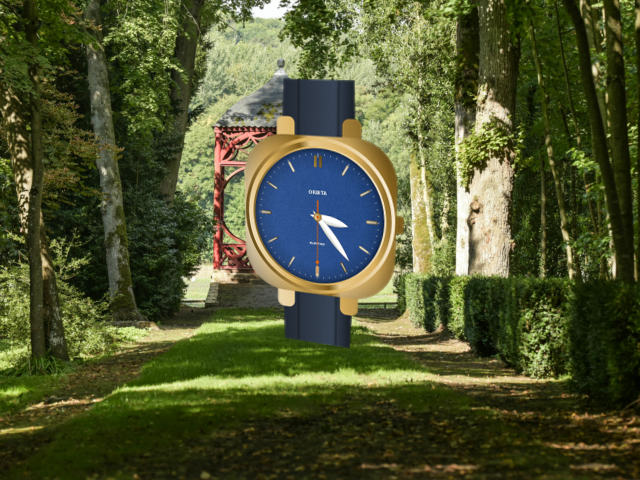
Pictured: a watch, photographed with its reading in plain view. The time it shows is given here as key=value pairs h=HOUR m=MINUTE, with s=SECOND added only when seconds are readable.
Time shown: h=3 m=23 s=30
